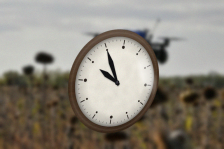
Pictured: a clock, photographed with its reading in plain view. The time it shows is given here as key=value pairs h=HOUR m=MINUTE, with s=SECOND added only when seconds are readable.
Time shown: h=9 m=55
